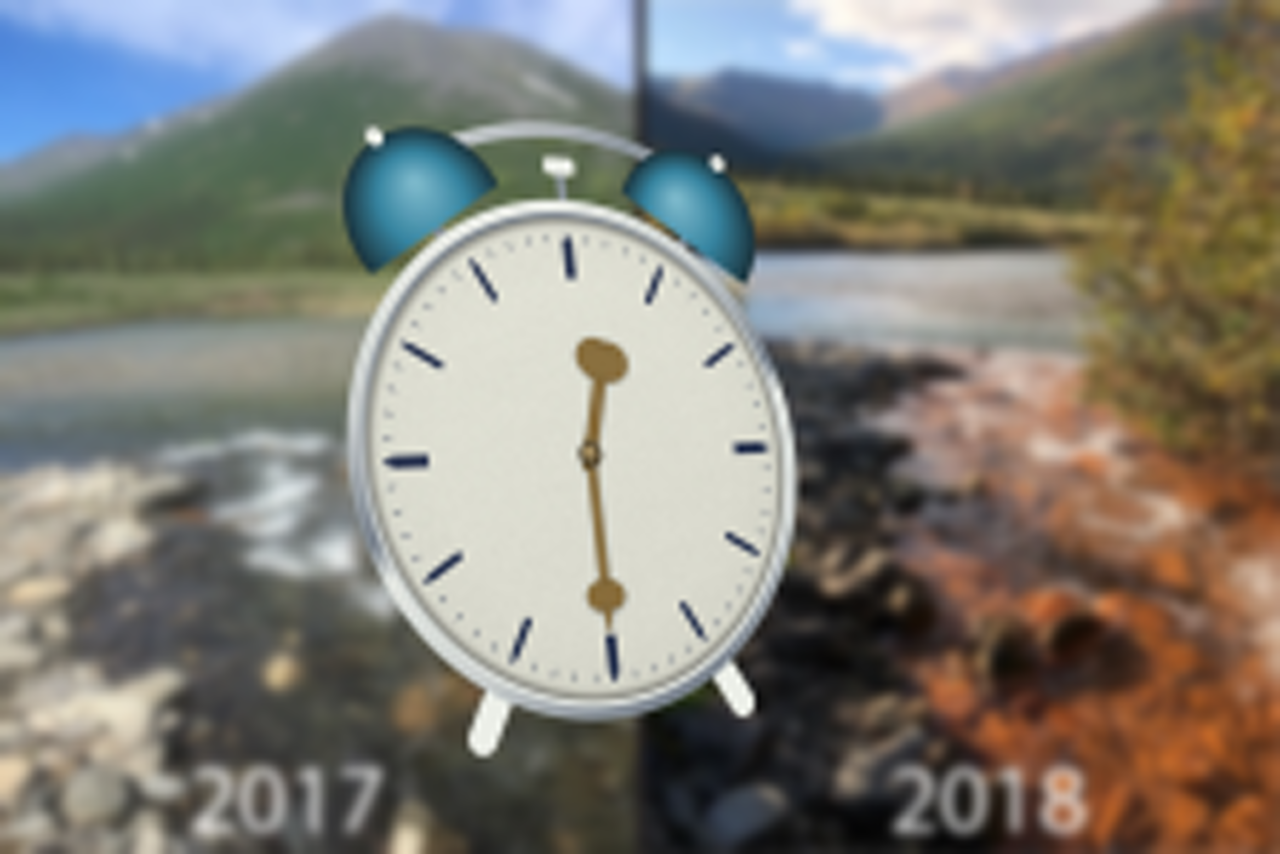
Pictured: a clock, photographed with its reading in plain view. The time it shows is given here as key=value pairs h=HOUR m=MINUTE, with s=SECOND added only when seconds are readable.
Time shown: h=12 m=30
